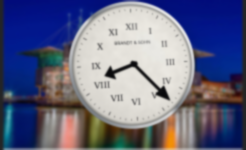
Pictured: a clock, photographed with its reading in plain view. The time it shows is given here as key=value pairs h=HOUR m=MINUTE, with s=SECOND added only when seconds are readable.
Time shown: h=8 m=23
